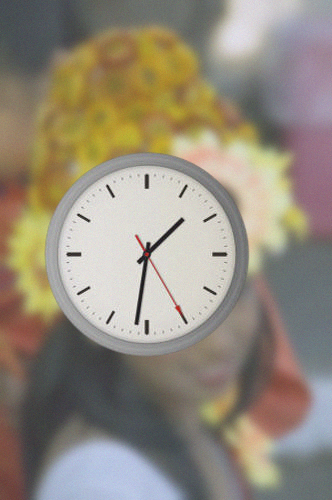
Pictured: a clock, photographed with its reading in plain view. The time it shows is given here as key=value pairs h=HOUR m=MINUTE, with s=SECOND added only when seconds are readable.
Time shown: h=1 m=31 s=25
